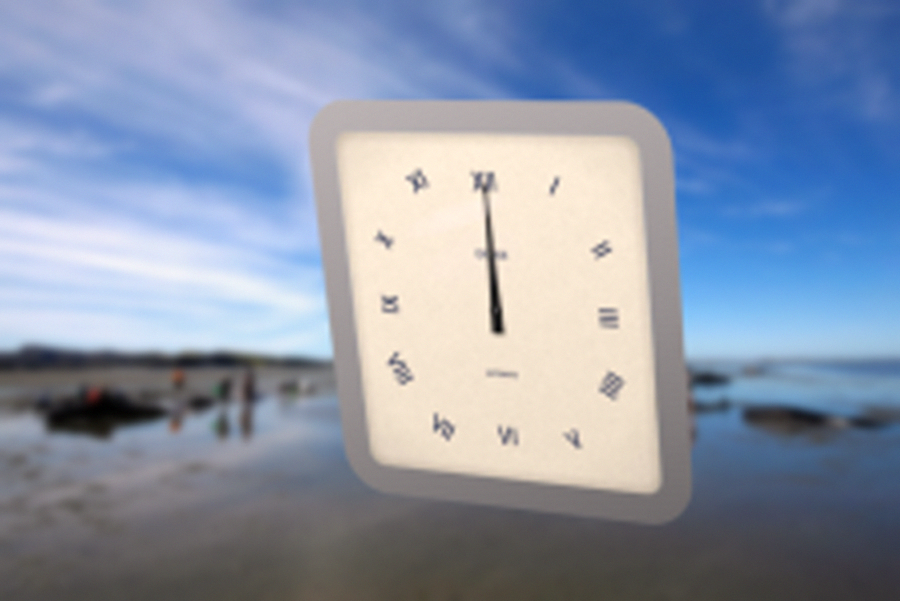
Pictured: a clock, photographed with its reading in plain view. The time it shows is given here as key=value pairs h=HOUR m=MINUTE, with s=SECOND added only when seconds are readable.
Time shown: h=12 m=0
